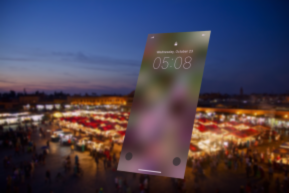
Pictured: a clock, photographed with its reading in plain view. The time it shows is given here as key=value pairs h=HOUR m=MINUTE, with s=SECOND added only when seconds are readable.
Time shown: h=5 m=8
